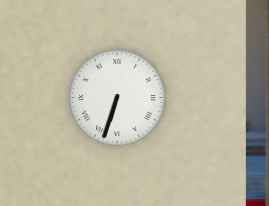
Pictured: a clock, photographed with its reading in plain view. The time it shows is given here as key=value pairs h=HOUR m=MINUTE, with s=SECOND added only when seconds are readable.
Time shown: h=6 m=33
